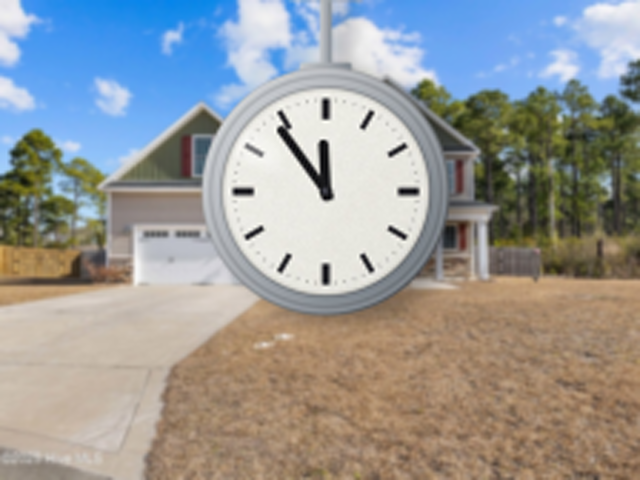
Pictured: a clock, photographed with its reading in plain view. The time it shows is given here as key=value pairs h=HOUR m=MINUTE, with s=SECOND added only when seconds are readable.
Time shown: h=11 m=54
